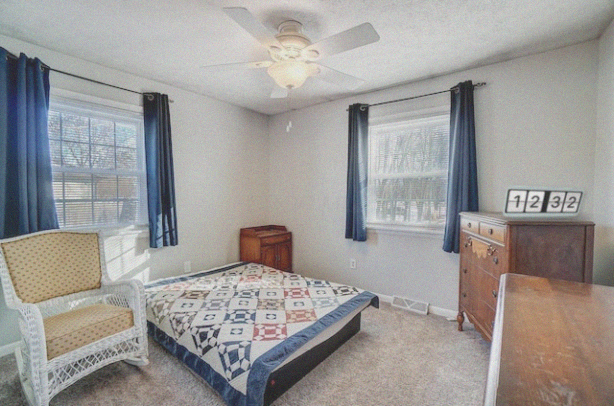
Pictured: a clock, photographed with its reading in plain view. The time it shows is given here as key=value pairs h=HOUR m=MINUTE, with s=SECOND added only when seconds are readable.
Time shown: h=12 m=32
